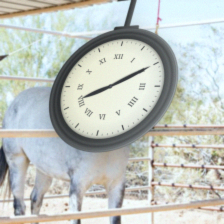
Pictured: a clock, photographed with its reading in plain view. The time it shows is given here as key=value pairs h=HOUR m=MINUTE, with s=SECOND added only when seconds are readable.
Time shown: h=8 m=10
